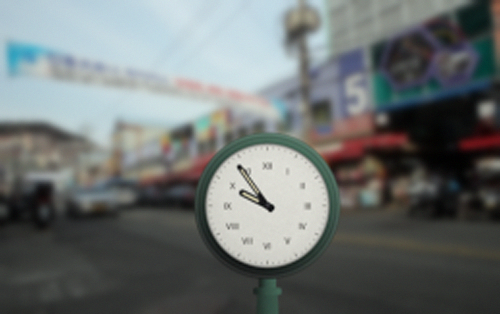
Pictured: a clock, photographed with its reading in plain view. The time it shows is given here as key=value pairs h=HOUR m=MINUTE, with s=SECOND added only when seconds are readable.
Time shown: h=9 m=54
